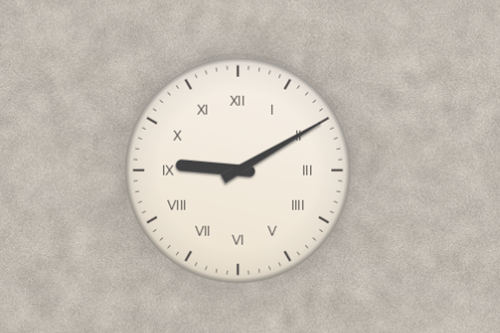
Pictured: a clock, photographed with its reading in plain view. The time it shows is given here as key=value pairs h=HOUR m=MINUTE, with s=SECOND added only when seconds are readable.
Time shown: h=9 m=10
